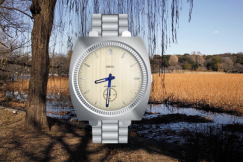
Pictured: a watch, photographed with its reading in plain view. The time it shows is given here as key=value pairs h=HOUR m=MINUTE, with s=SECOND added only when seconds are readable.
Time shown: h=8 m=31
